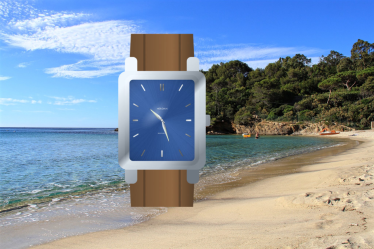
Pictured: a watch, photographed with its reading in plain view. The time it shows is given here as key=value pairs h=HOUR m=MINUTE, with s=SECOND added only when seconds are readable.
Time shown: h=10 m=27
